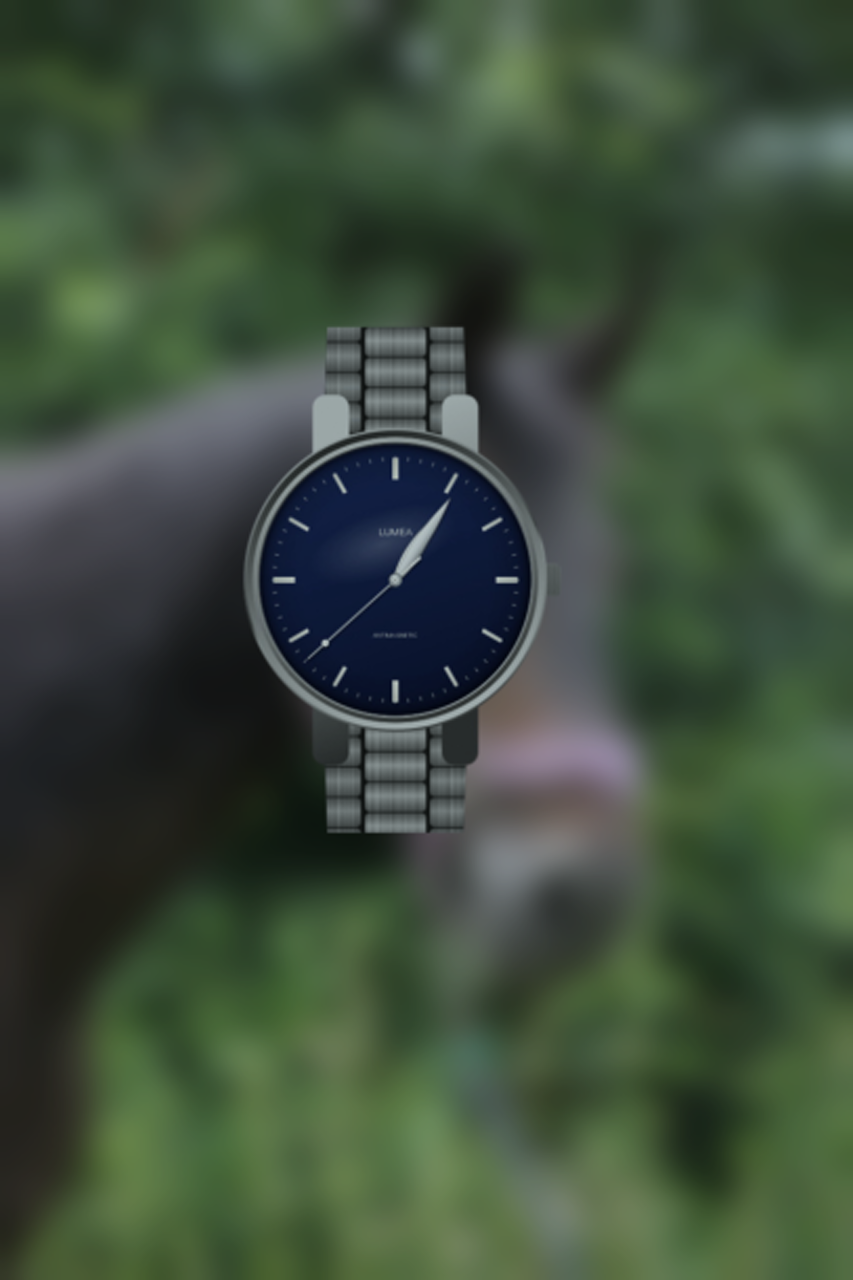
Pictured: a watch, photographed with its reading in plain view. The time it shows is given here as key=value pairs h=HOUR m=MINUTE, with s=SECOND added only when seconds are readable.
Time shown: h=1 m=5 s=38
